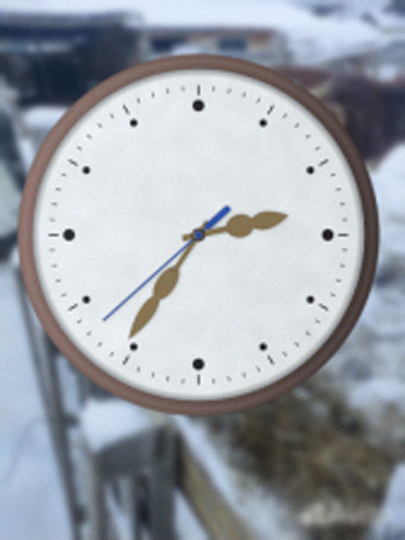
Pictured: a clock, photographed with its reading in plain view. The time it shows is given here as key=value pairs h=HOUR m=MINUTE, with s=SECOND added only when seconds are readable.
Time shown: h=2 m=35 s=38
